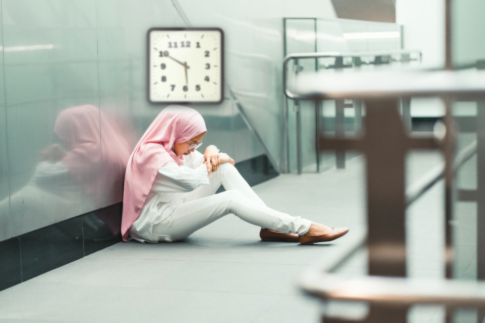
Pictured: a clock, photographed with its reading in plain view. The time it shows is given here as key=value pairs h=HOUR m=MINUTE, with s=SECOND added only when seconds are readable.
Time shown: h=5 m=50
